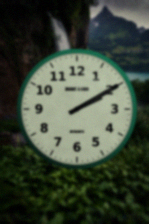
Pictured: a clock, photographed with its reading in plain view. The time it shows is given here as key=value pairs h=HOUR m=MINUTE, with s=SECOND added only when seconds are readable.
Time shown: h=2 m=10
